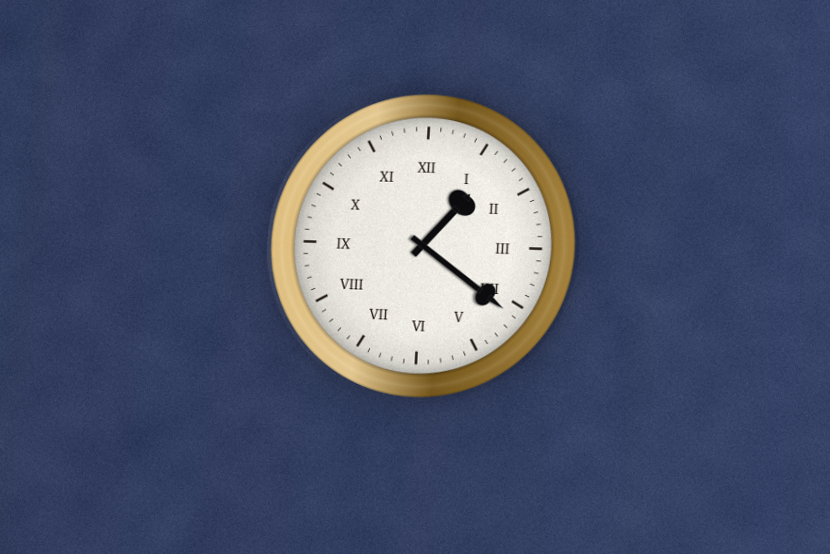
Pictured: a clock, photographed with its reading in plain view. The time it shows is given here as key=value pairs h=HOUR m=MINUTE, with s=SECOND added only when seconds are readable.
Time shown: h=1 m=21
